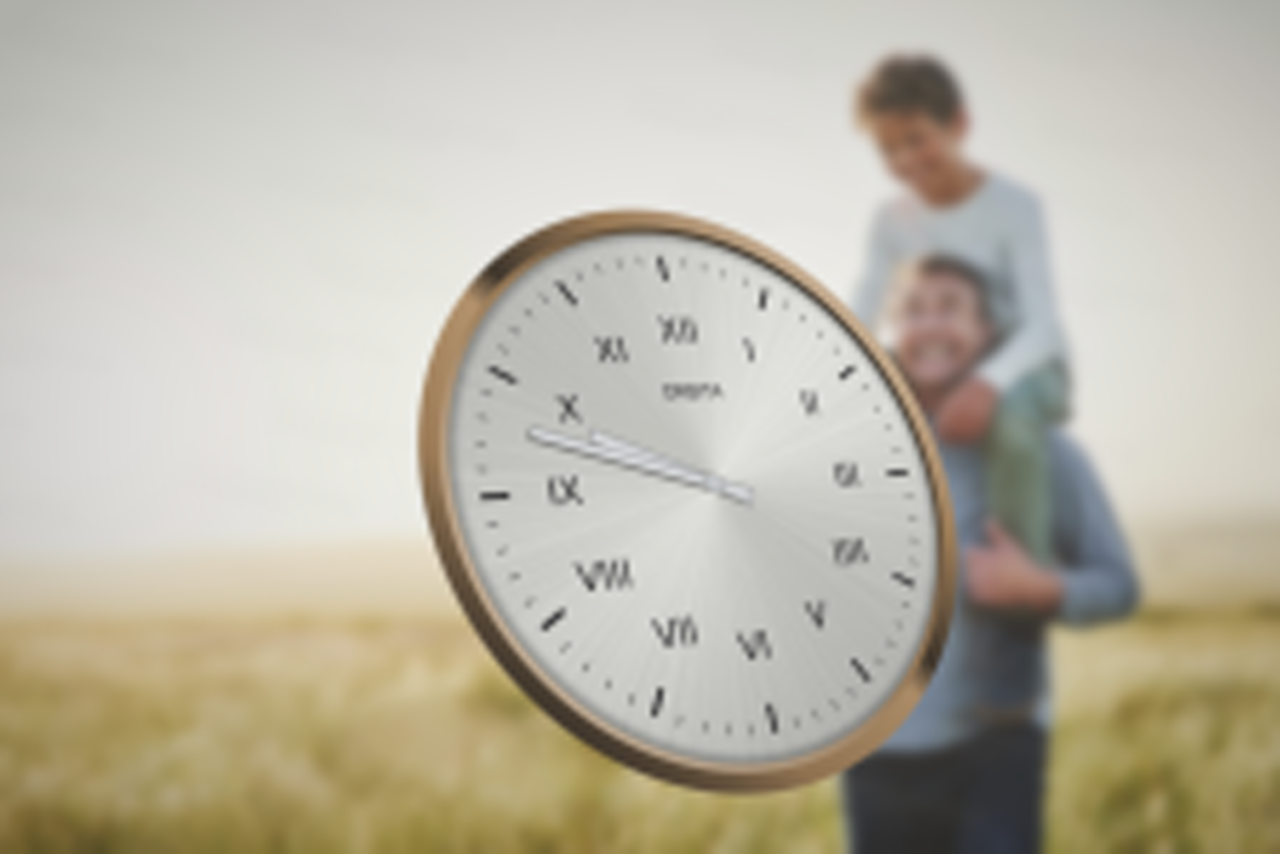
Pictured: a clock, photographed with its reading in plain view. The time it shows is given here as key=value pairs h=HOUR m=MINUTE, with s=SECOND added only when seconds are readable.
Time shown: h=9 m=48
